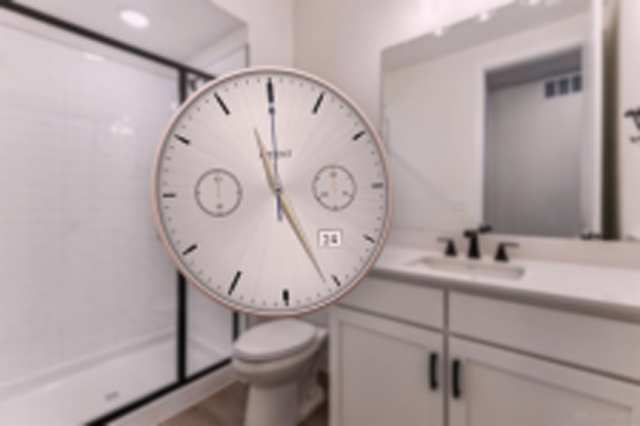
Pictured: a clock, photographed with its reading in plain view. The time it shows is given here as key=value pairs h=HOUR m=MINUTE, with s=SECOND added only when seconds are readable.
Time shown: h=11 m=26
